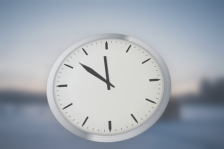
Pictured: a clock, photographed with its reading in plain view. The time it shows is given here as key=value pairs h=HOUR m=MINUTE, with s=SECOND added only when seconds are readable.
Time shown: h=11 m=52
